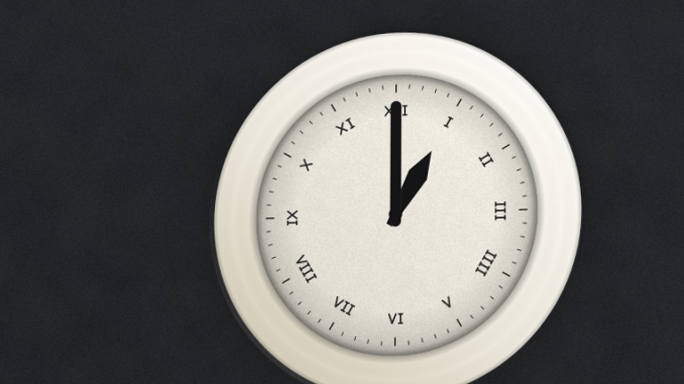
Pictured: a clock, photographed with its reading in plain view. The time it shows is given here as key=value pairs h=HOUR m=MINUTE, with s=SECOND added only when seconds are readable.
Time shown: h=1 m=0
